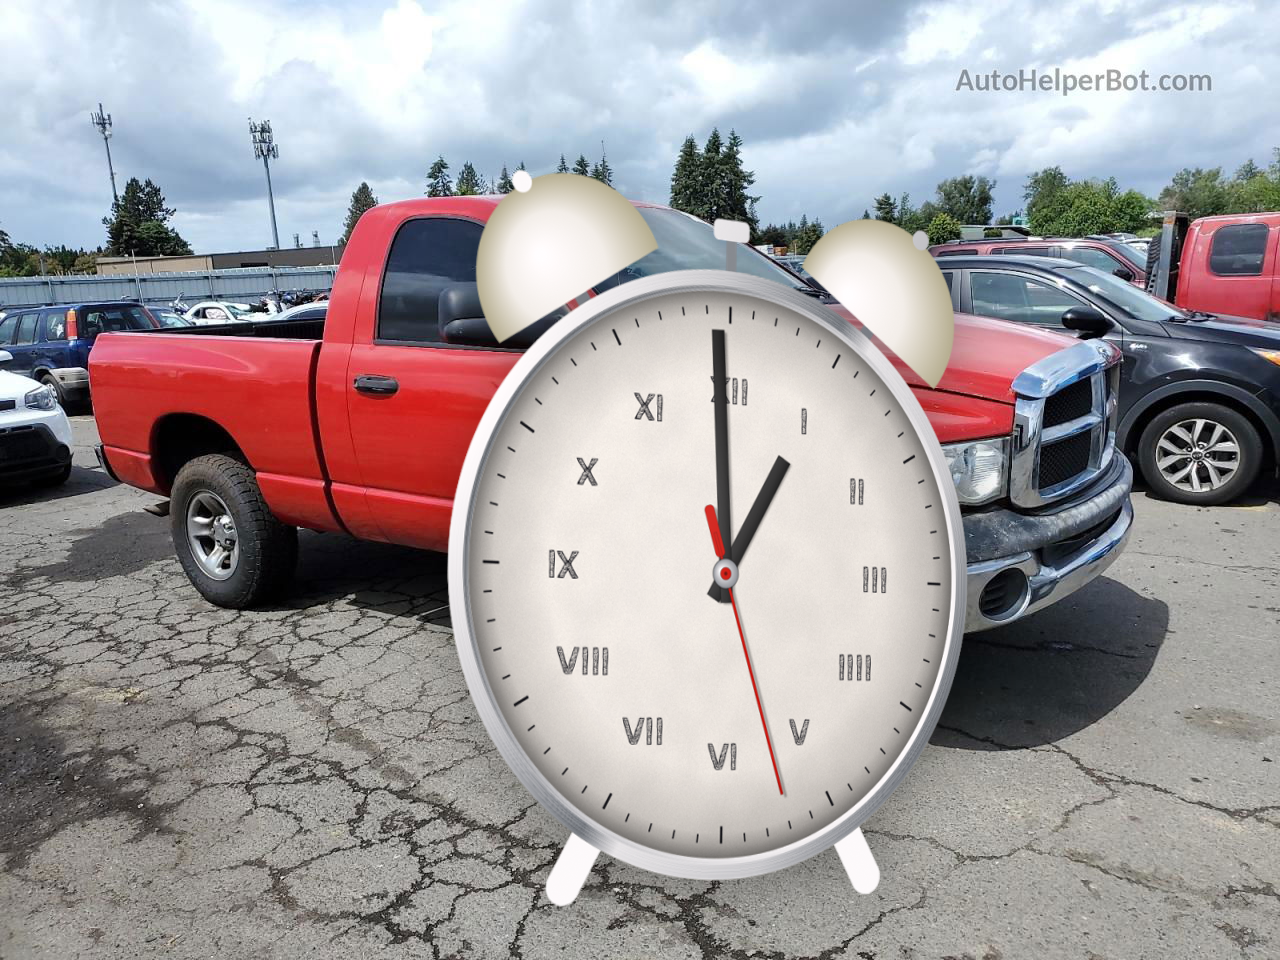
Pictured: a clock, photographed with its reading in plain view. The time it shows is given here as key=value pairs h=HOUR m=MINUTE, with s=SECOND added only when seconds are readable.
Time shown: h=12 m=59 s=27
